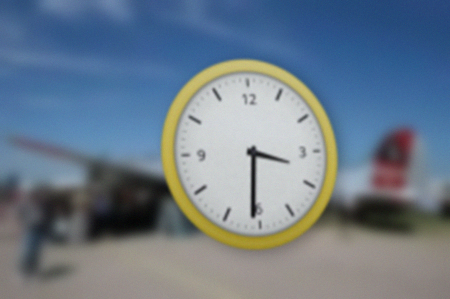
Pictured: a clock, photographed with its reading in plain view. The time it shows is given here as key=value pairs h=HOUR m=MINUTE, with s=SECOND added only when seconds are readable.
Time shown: h=3 m=31
